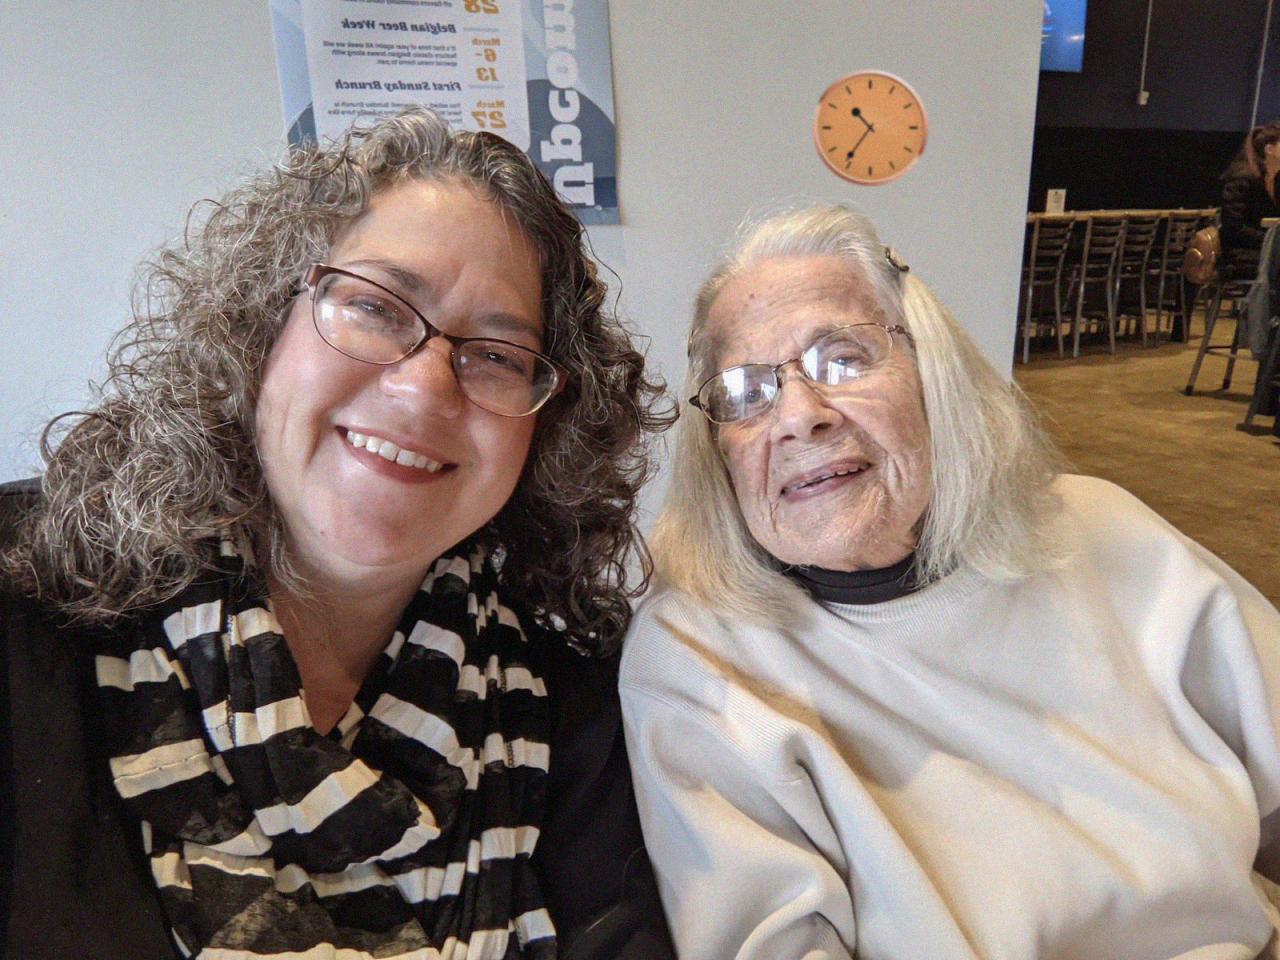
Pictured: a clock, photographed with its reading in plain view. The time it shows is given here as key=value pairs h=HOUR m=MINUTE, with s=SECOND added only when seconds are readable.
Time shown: h=10 m=36
